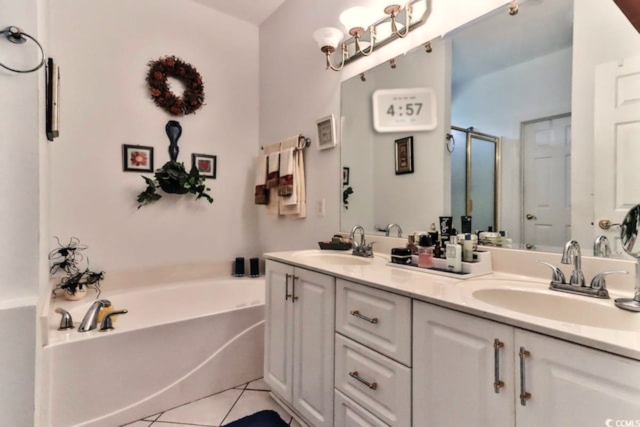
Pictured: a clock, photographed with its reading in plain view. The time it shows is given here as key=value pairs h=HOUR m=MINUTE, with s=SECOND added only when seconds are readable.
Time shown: h=4 m=57
